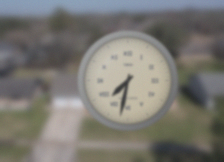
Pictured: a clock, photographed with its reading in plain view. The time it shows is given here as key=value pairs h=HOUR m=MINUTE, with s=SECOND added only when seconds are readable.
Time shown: h=7 m=32
